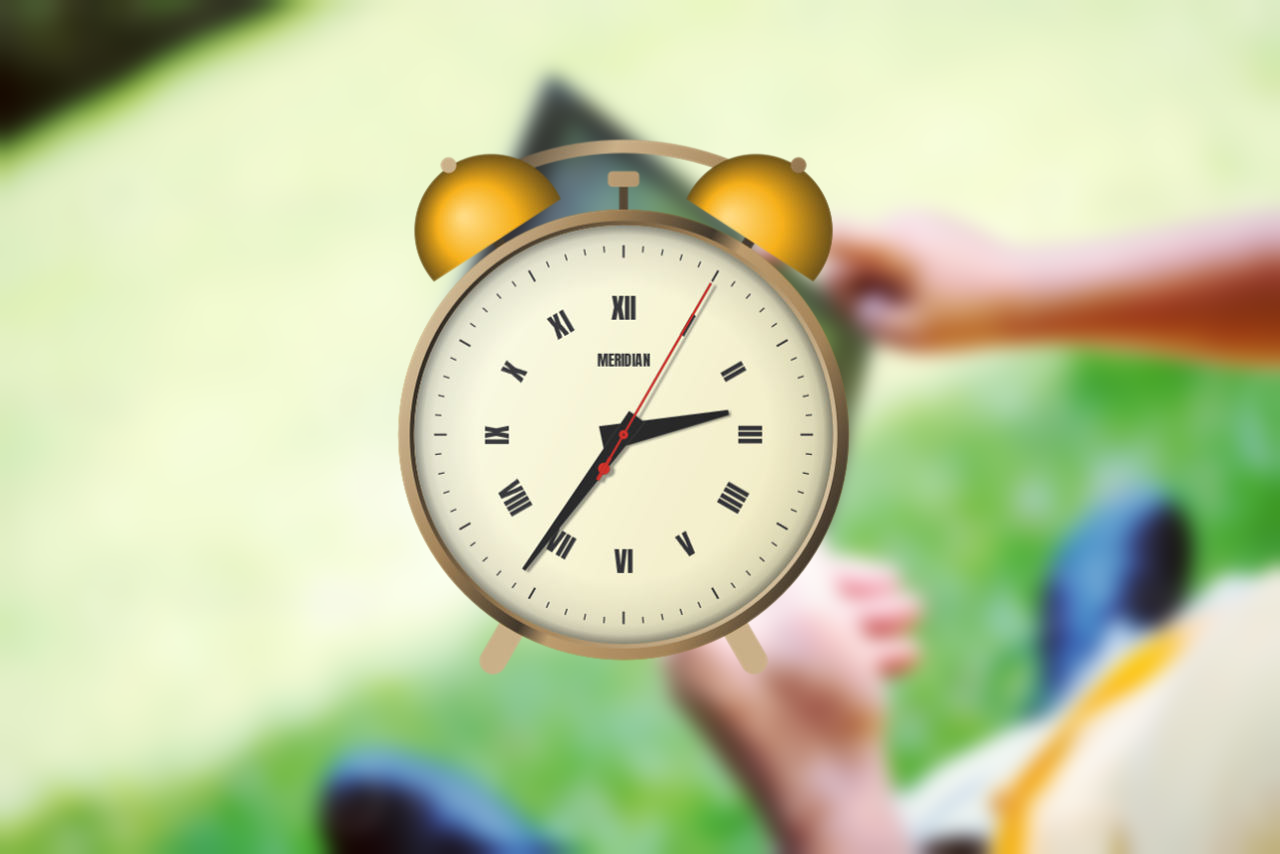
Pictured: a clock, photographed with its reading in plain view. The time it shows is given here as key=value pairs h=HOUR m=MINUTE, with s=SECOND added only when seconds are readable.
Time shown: h=2 m=36 s=5
